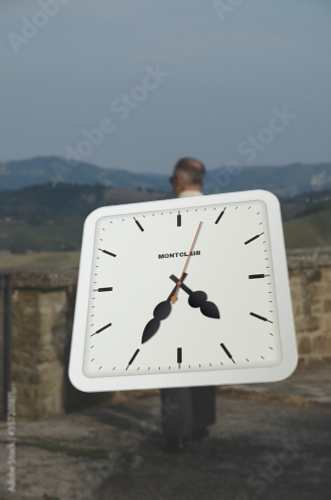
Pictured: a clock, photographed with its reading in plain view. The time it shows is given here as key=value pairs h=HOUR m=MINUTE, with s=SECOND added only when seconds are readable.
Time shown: h=4 m=35 s=3
